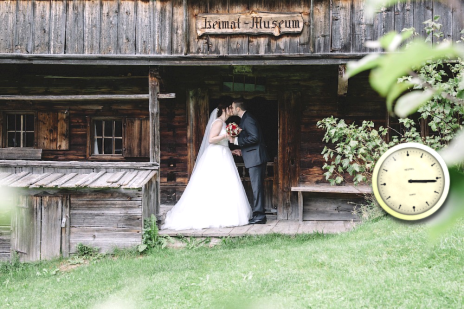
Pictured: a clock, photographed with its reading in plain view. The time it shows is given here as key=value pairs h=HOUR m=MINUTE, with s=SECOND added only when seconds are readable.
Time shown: h=3 m=16
